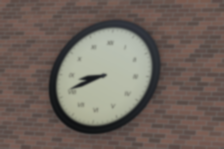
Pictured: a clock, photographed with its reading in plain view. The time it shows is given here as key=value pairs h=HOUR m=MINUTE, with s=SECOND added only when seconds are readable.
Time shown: h=8 m=41
